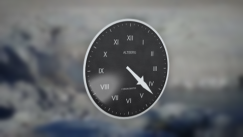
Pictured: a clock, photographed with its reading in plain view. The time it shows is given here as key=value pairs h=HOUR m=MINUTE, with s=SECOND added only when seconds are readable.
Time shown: h=4 m=22
